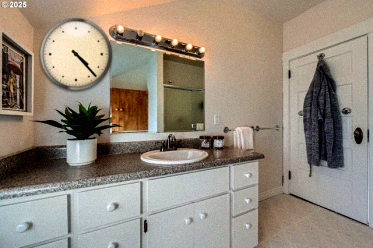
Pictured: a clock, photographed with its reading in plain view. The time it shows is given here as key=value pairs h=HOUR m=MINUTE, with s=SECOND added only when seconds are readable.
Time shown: h=4 m=23
